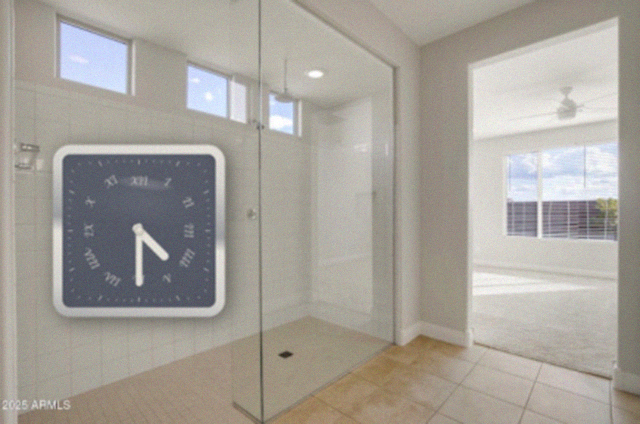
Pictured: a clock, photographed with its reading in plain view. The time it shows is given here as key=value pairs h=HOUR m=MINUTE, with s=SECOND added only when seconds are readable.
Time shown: h=4 m=30
